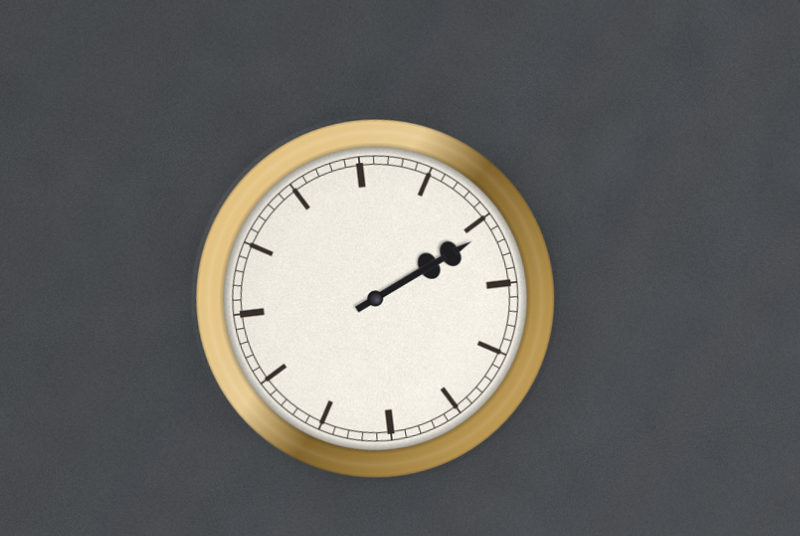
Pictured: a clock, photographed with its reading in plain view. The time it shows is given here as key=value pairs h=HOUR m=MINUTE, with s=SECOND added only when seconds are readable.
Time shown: h=2 m=11
